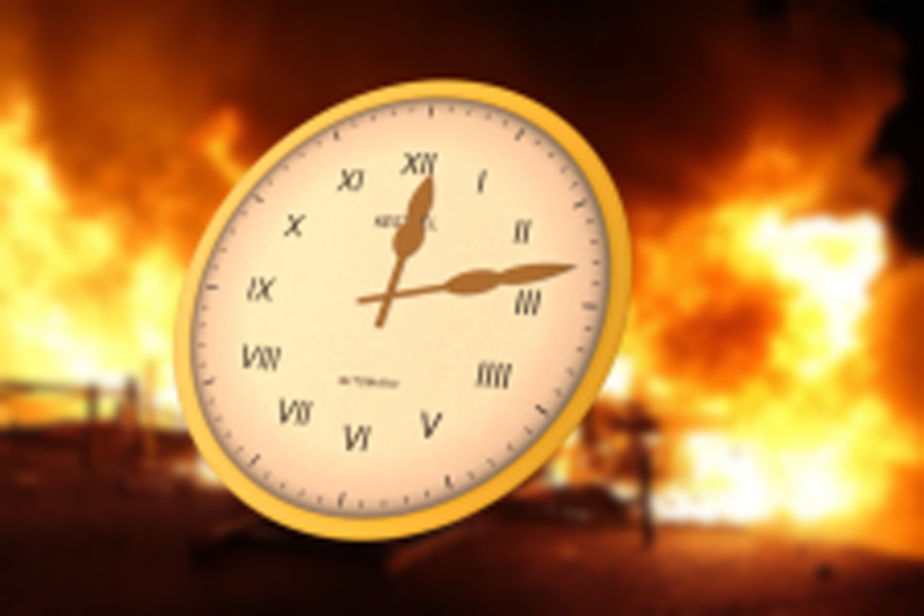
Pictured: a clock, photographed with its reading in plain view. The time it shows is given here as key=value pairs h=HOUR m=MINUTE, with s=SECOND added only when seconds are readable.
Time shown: h=12 m=13
